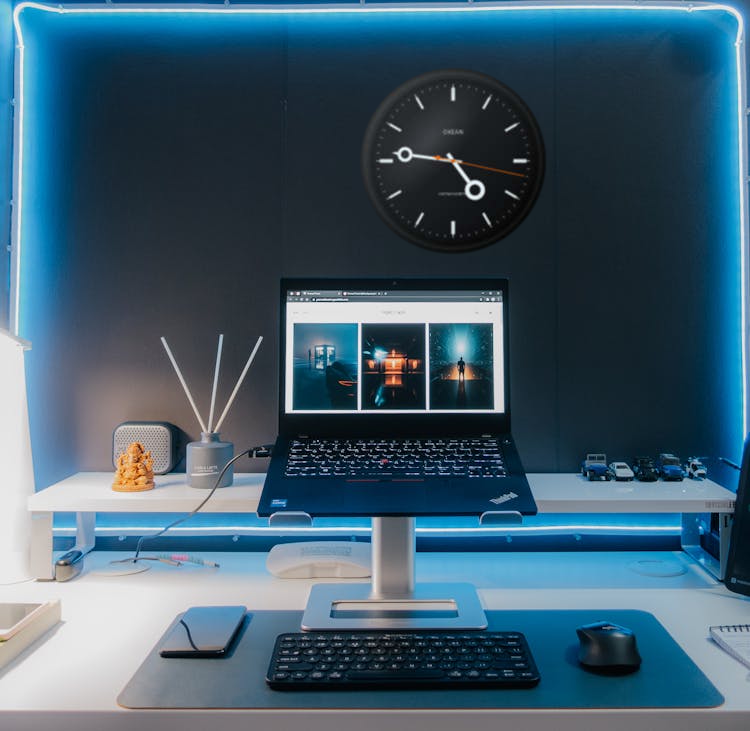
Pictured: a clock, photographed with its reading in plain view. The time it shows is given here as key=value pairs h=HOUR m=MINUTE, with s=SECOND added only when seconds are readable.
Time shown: h=4 m=46 s=17
